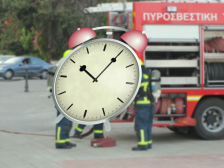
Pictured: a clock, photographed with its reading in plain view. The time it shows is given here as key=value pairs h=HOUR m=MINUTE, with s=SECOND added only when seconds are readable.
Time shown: h=10 m=5
